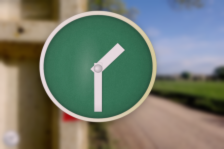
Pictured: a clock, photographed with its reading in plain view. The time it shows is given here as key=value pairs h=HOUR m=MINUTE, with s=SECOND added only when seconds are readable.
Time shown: h=1 m=30
